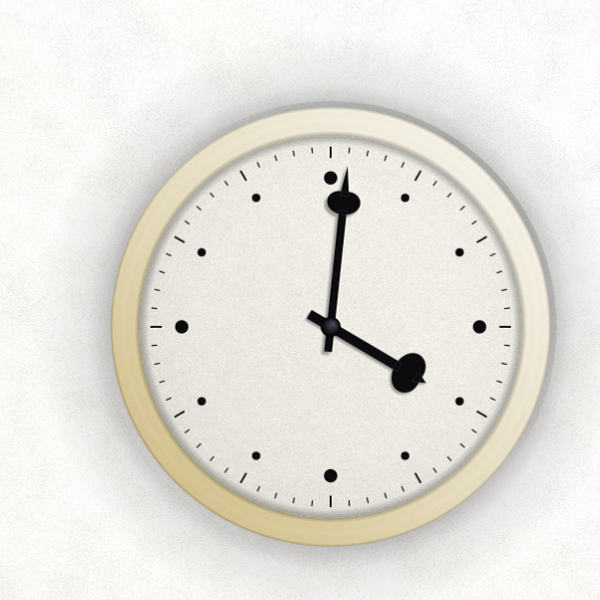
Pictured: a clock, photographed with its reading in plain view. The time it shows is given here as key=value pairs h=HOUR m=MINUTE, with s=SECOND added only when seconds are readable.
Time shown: h=4 m=1
